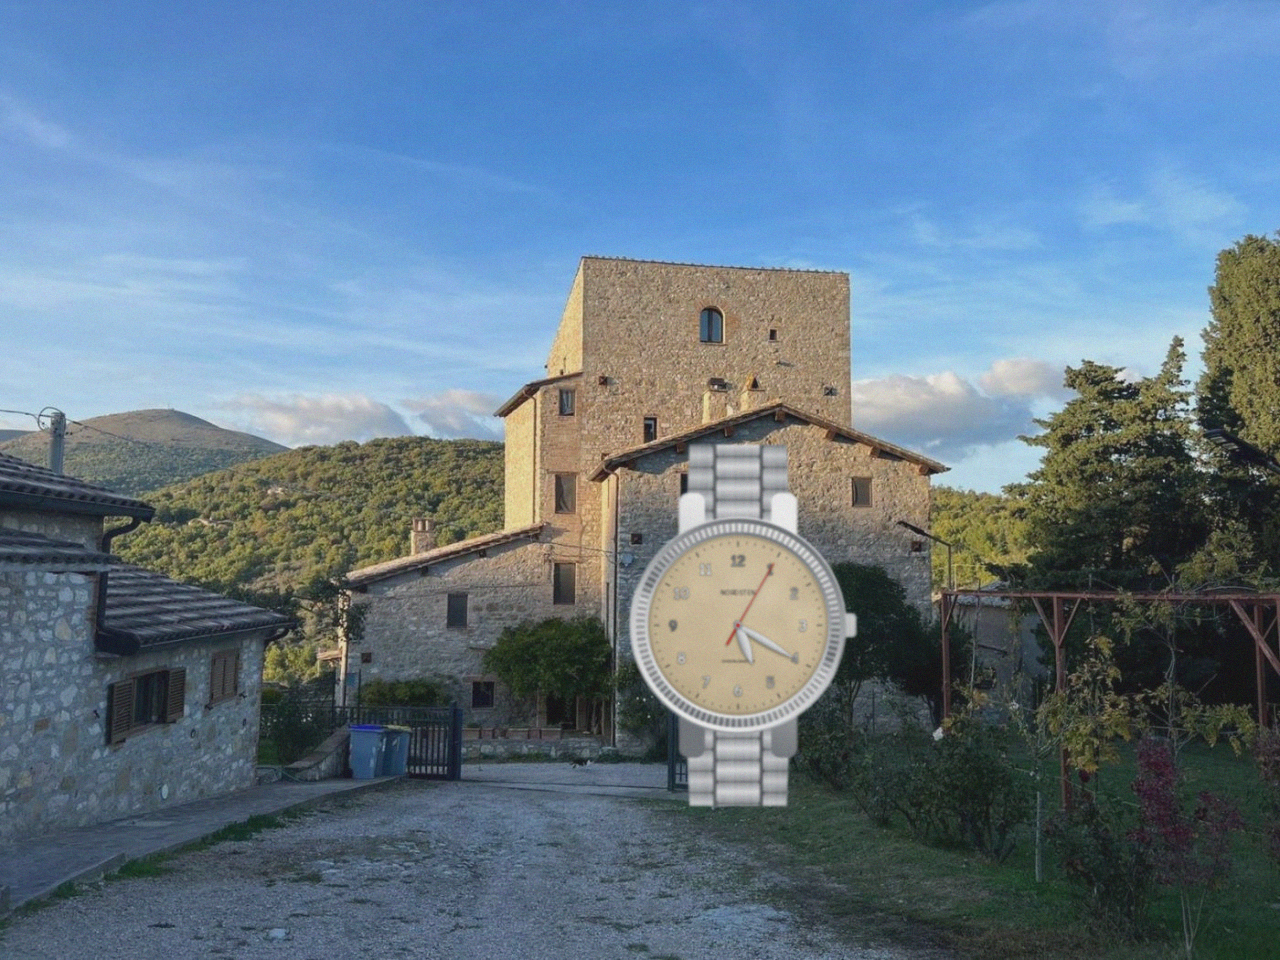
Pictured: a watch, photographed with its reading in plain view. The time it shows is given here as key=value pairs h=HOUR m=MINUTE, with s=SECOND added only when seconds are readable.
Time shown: h=5 m=20 s=5
